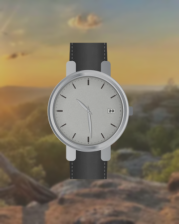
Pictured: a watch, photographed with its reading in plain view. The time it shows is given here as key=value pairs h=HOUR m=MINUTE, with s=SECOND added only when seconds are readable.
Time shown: h=10 m=29
